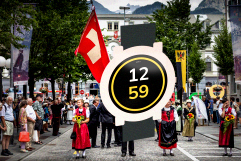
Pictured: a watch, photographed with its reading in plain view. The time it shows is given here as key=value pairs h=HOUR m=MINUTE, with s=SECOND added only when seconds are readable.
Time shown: h=12 m=59
